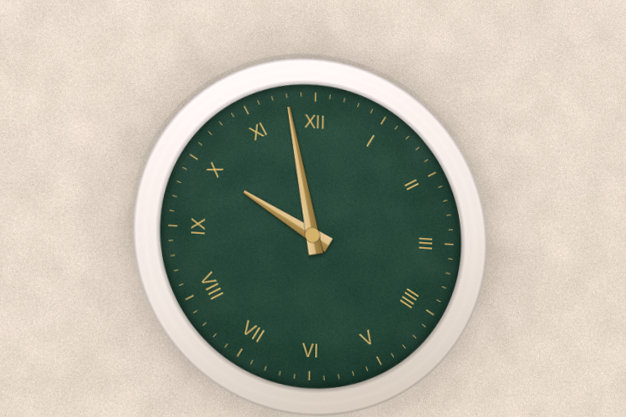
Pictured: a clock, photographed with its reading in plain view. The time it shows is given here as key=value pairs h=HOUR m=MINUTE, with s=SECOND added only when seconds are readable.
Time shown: h=9 m=58
